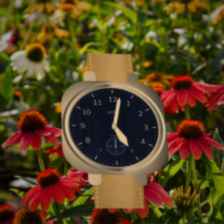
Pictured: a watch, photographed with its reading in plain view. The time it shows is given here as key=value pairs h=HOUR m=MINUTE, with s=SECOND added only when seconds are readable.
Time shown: h=5 m=2
